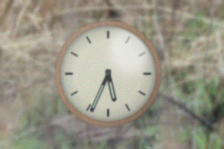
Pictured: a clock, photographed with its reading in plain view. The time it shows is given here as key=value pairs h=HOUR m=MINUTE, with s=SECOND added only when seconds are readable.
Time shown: h=5 m=34
